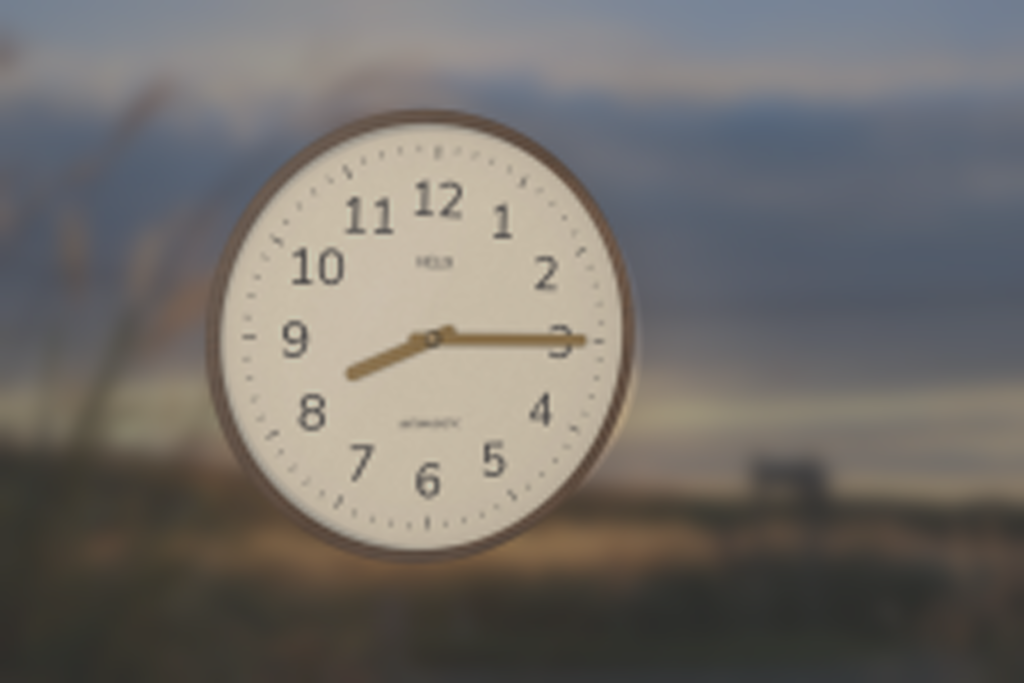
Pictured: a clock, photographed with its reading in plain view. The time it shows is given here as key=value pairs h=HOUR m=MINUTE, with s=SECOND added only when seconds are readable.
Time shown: h=8 m=15
